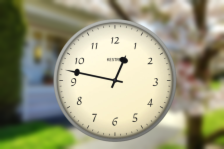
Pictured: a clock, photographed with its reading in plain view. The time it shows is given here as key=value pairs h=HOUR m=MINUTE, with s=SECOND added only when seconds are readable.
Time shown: h=12 m=47
